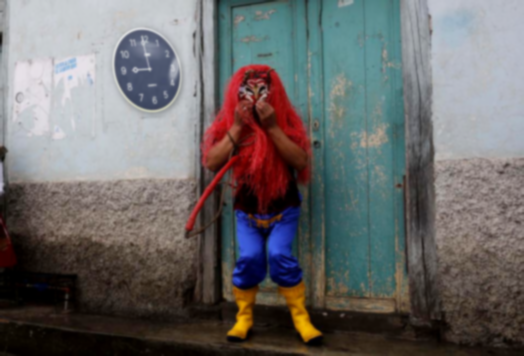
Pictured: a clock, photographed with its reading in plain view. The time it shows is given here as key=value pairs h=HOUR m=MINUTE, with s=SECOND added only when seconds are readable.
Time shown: h=8 m=59
